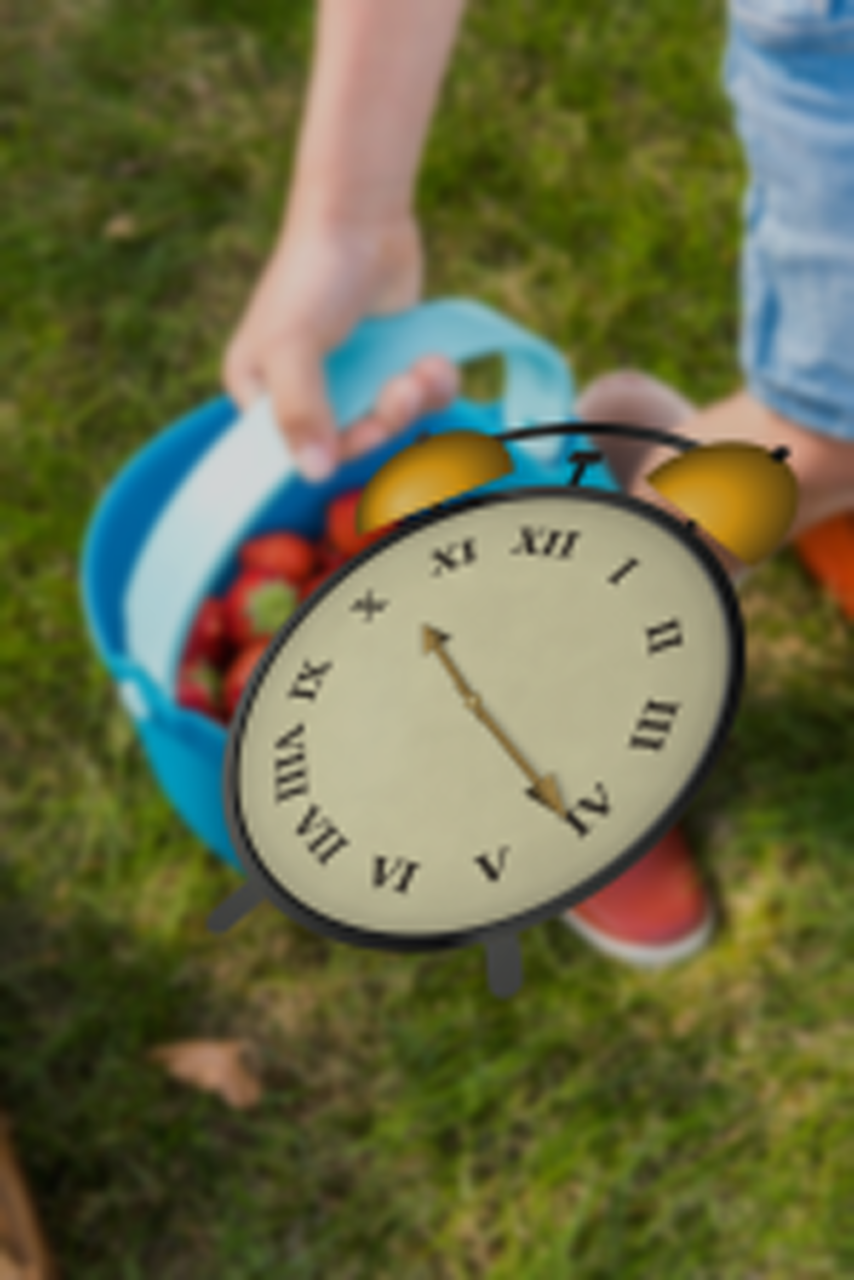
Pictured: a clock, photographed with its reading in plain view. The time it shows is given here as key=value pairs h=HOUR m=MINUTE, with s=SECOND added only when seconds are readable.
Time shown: h=10 m=21
